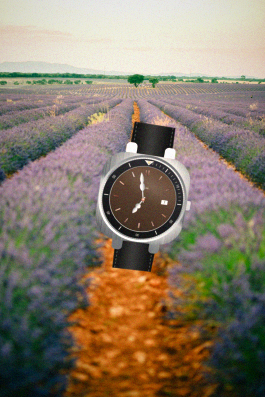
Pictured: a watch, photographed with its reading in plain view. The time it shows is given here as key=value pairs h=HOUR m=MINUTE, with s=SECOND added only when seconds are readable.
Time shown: h=6 m=58
